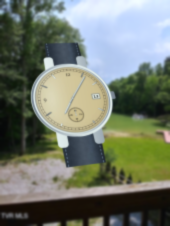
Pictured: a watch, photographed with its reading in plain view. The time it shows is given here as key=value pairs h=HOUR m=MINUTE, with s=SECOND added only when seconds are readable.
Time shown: h=7 m=6
